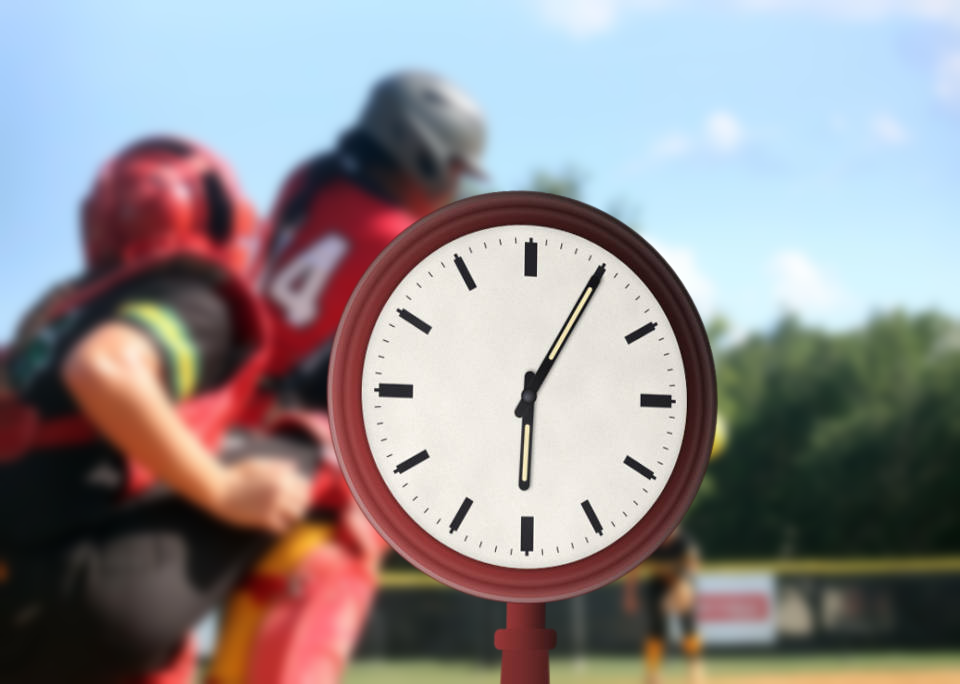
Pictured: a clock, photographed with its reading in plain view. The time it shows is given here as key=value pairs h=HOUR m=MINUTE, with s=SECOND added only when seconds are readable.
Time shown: h=6 m=5
